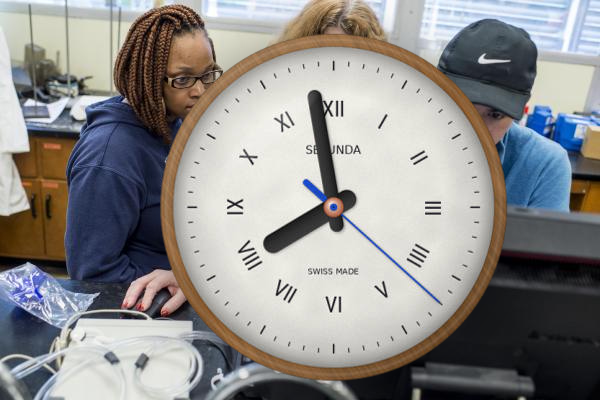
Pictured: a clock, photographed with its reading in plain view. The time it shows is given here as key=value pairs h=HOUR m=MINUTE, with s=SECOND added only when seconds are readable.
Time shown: h=7 m=58 s=22
